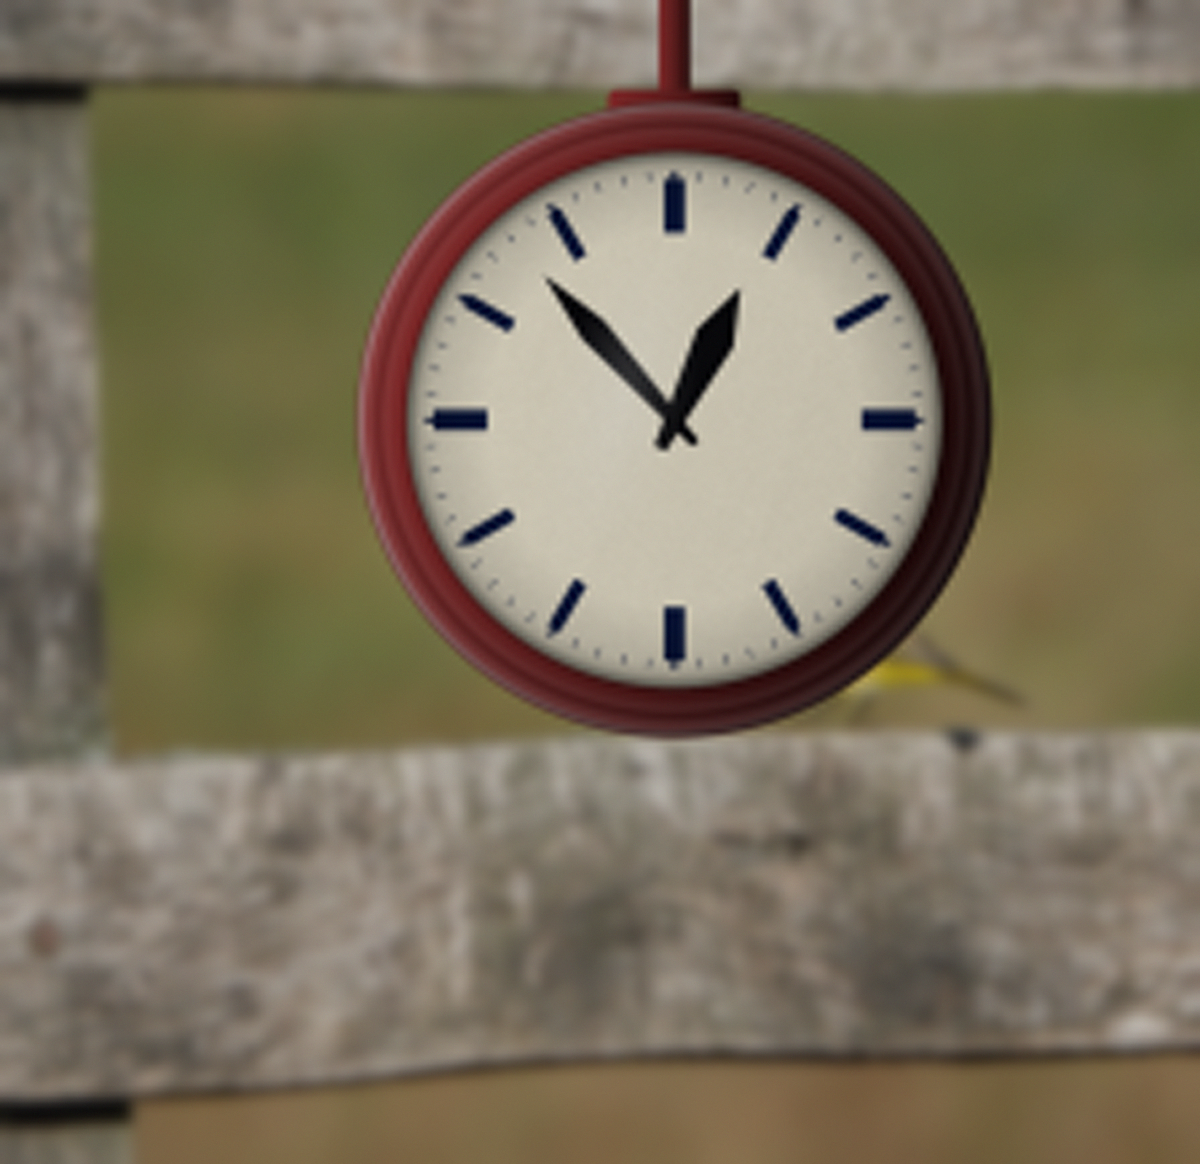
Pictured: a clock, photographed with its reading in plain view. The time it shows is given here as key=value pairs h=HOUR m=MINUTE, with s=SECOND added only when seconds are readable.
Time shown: h=12 m=53
